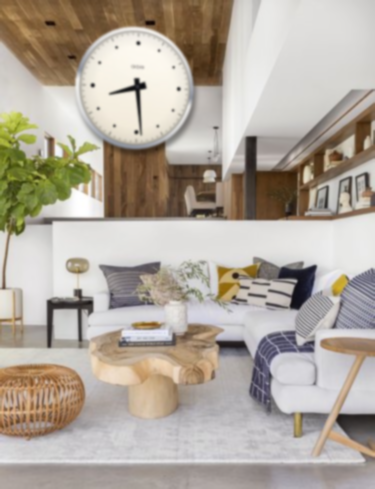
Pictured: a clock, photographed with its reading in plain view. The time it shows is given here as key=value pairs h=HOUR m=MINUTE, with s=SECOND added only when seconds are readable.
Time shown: h=8 m=29
